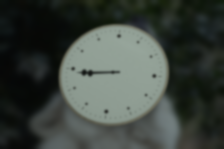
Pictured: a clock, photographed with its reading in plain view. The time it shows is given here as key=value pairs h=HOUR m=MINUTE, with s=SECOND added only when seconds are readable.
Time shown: h=8 m=44
